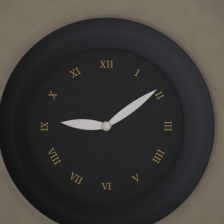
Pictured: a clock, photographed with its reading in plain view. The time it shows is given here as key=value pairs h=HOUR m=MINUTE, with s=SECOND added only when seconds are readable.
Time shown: h=9 m=9
